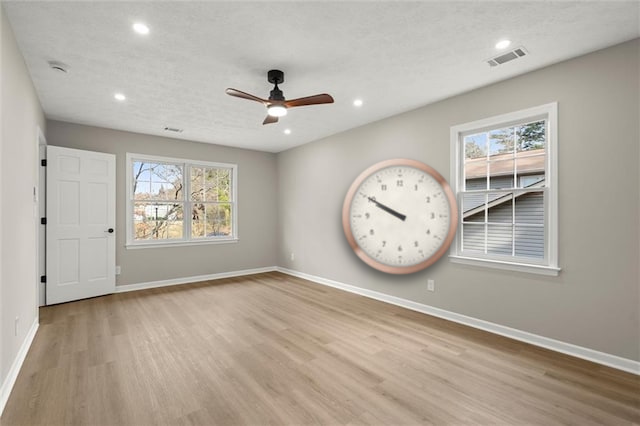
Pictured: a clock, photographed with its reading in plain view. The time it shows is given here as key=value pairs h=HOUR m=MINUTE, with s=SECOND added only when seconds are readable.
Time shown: h=9 m=50
